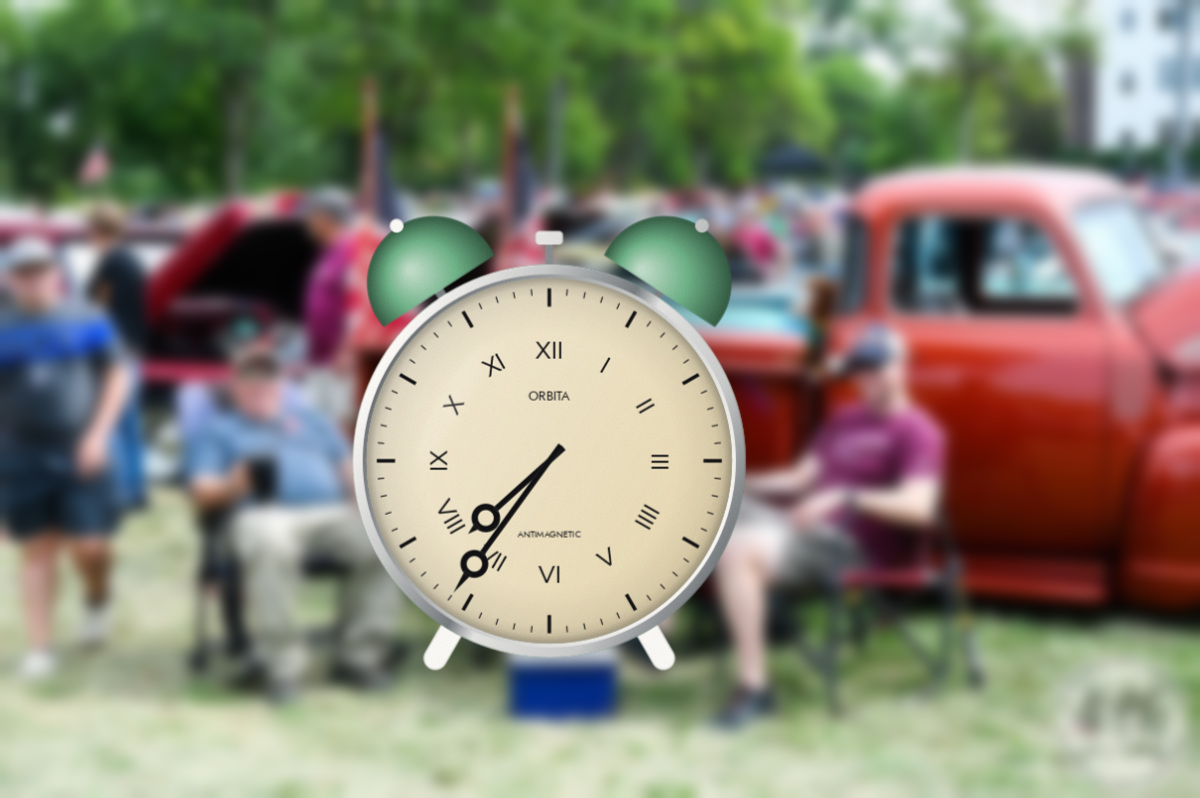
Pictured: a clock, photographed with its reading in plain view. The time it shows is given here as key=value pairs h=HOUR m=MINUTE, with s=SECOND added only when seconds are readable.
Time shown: h=7 m=36
